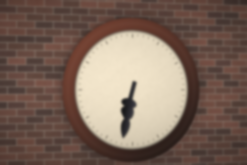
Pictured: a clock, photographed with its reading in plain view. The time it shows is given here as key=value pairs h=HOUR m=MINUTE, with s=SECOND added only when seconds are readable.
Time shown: h=6 m=32
